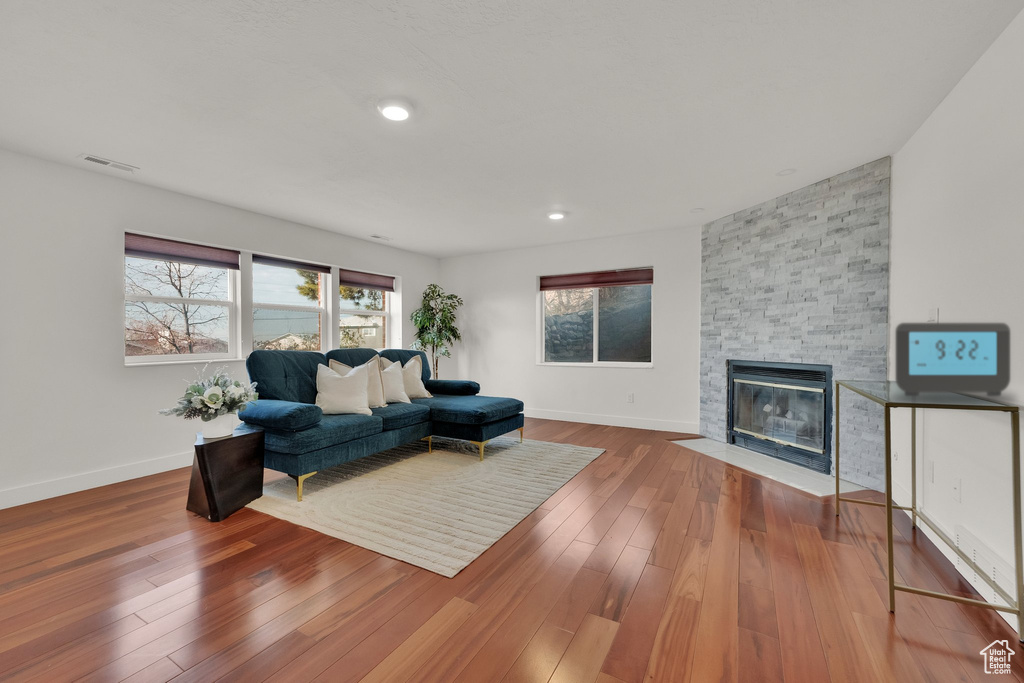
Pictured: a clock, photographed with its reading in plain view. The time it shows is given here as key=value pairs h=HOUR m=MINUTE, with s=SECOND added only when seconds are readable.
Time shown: h=9 m=22
